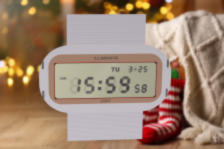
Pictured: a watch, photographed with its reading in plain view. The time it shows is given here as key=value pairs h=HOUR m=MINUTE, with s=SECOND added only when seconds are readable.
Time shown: h=15 m=59
